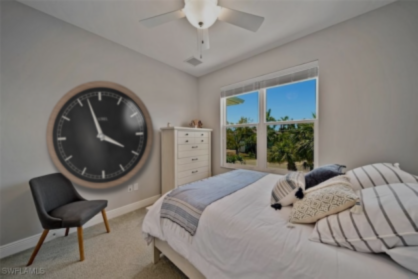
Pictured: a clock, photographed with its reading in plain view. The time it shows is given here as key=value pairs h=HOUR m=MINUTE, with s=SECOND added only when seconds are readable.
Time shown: h=3 m=57
